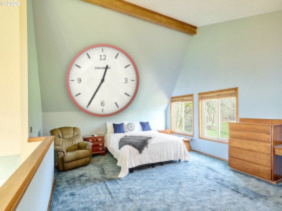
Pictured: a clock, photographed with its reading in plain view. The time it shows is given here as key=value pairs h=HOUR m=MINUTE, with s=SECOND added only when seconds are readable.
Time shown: h=12 m=35
